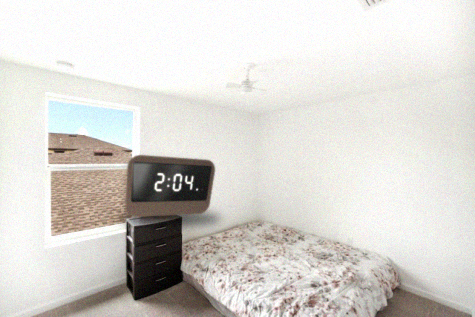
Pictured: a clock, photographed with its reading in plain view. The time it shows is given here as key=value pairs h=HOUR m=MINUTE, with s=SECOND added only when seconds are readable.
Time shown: h=2 m=4
